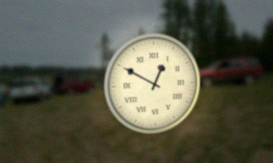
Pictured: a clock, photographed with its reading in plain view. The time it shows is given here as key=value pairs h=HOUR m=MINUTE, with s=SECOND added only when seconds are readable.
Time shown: h=12 m=50
